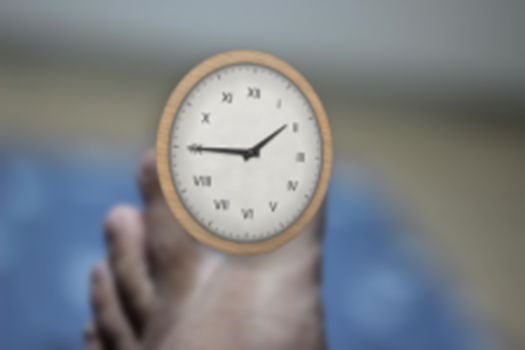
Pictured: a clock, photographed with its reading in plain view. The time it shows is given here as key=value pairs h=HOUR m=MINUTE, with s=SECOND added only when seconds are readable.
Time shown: h=1 m=45
